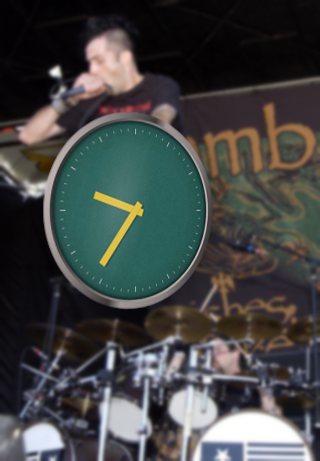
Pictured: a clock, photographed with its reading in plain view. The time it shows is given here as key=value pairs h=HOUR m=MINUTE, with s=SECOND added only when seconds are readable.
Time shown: h=9 m=36
